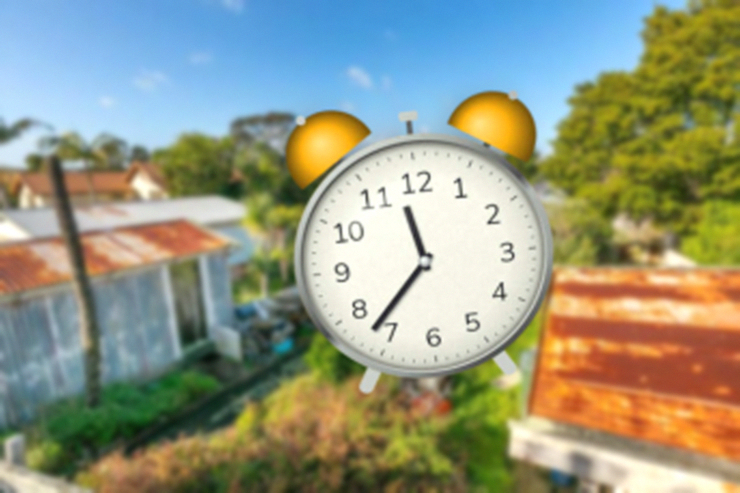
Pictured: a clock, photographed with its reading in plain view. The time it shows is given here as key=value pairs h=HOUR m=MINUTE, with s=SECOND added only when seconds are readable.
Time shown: h=11 m=37
